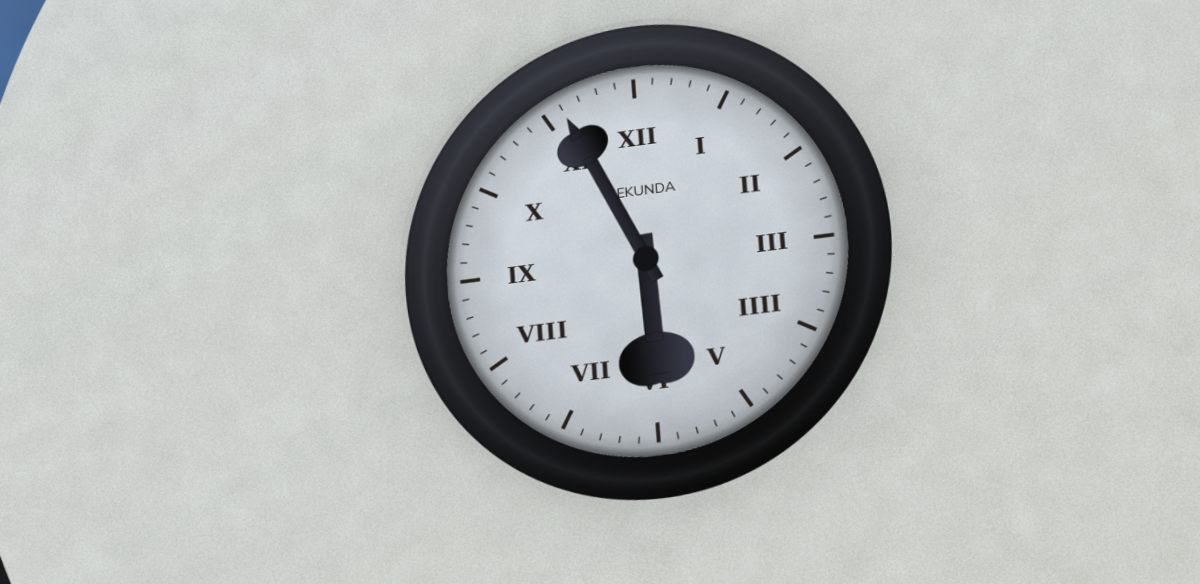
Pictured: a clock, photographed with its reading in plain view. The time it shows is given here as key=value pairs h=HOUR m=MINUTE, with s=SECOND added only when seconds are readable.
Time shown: h=5 m=56
